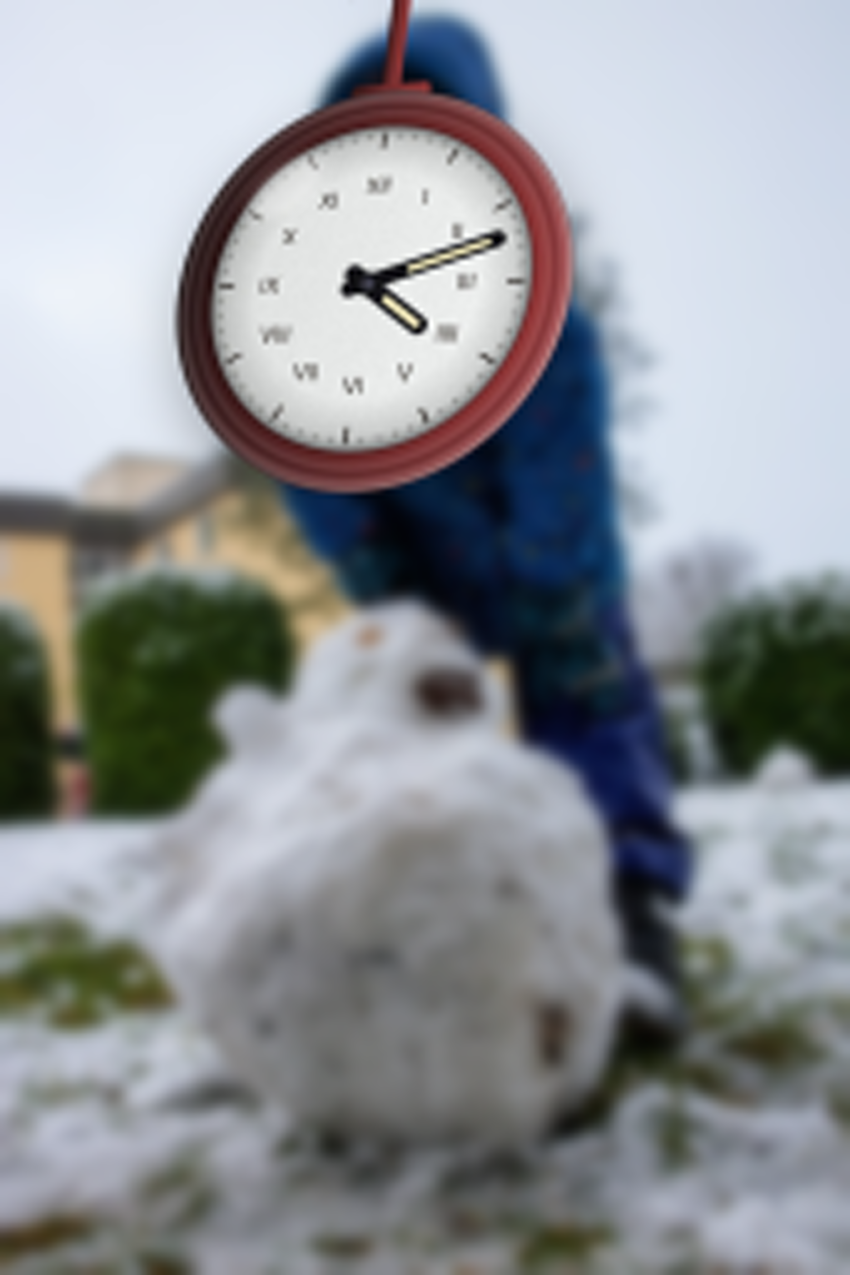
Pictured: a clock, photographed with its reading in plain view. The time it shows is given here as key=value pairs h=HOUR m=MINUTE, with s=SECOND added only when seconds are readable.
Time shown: h=4 m=12
